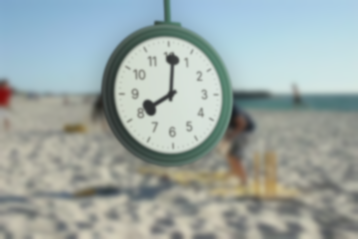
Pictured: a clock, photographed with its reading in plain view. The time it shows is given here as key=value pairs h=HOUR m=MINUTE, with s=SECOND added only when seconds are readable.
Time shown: h=8 m=1
